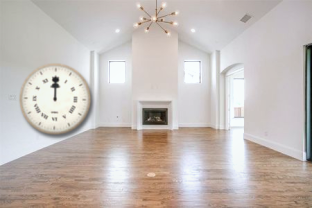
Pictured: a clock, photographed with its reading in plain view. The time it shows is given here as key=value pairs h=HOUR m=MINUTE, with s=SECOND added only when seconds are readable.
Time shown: h=12 m=0
